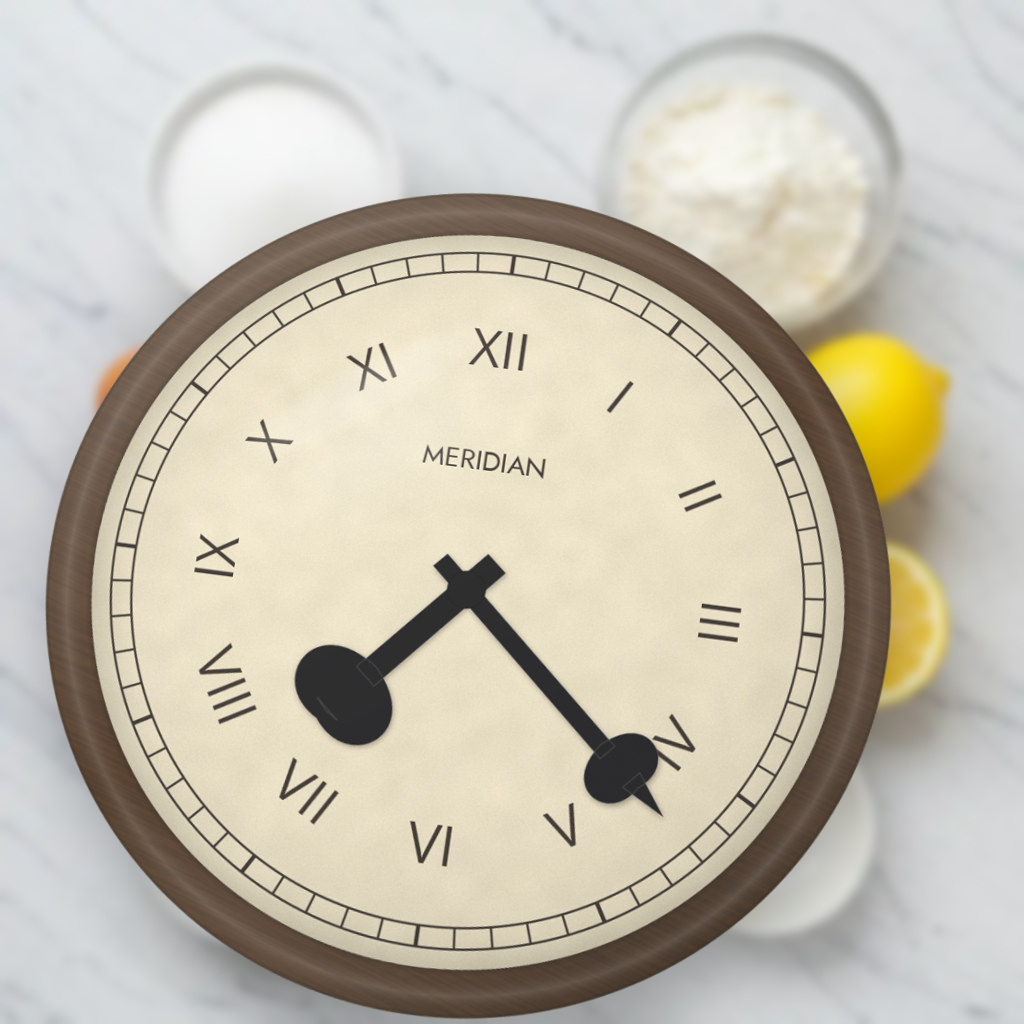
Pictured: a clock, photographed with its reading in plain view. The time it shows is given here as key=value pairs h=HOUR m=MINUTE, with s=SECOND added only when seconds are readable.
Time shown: h=7 m=22
